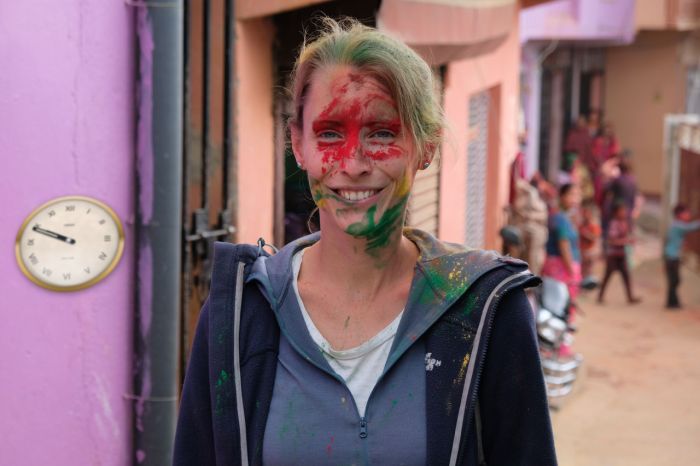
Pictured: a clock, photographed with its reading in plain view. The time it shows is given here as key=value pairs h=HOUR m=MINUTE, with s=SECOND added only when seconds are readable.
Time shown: h=9 m=49
